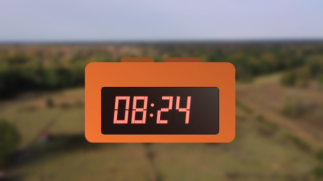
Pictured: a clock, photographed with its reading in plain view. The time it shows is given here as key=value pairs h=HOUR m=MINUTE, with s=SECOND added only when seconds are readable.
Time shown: h=8 m=24
